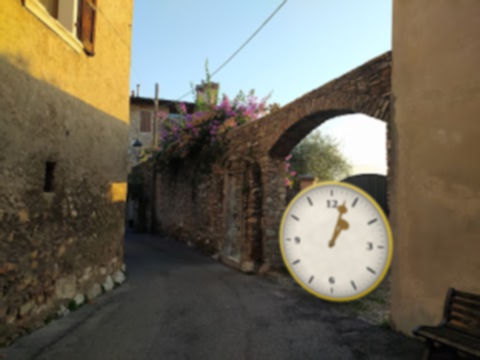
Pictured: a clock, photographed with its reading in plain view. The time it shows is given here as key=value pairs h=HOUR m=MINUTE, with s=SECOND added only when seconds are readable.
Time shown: h=1 m=3
